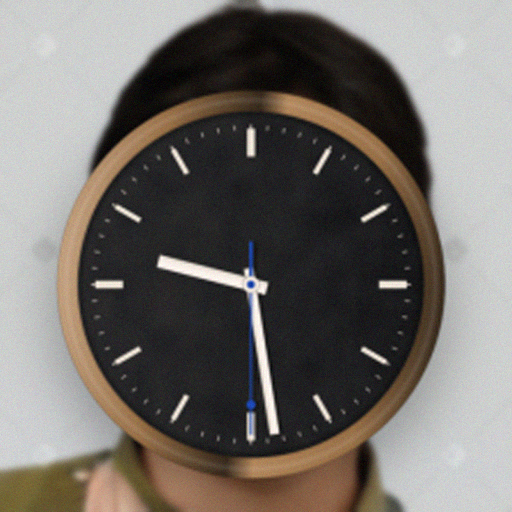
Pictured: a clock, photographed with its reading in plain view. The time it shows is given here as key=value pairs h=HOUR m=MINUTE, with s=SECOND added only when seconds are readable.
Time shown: h=9 m=28 s=30
